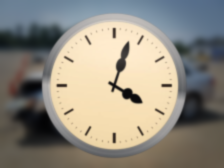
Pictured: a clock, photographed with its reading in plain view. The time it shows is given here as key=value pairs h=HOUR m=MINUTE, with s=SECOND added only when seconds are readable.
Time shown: h=4 m=3
